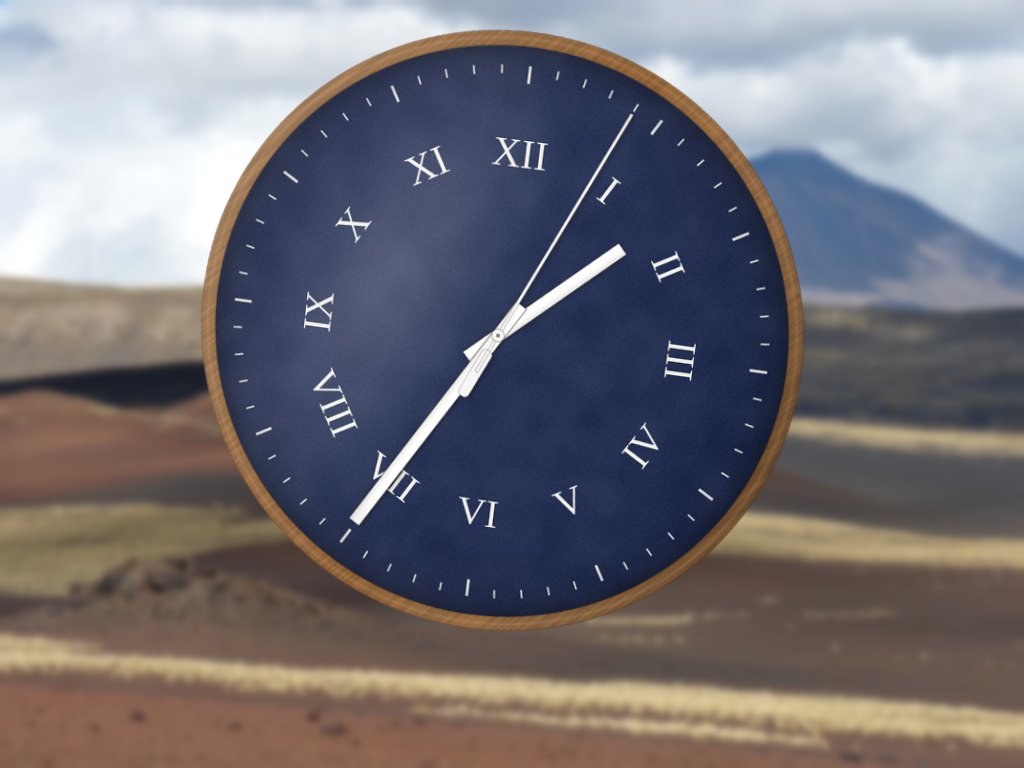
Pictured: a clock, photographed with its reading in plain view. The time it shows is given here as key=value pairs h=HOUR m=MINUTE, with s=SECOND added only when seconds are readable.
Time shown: h=1 m=35 s=4
